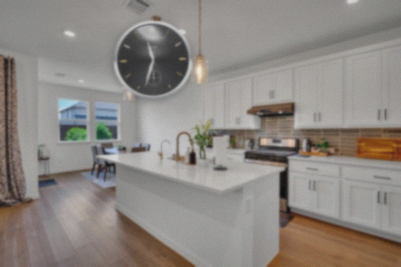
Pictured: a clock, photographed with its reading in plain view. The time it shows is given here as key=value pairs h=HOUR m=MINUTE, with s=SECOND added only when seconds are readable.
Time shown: h=11 m=33
